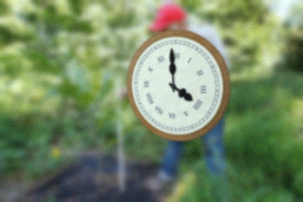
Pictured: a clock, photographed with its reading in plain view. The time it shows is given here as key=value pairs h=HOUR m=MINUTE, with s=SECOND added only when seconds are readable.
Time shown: h=3 m=59
